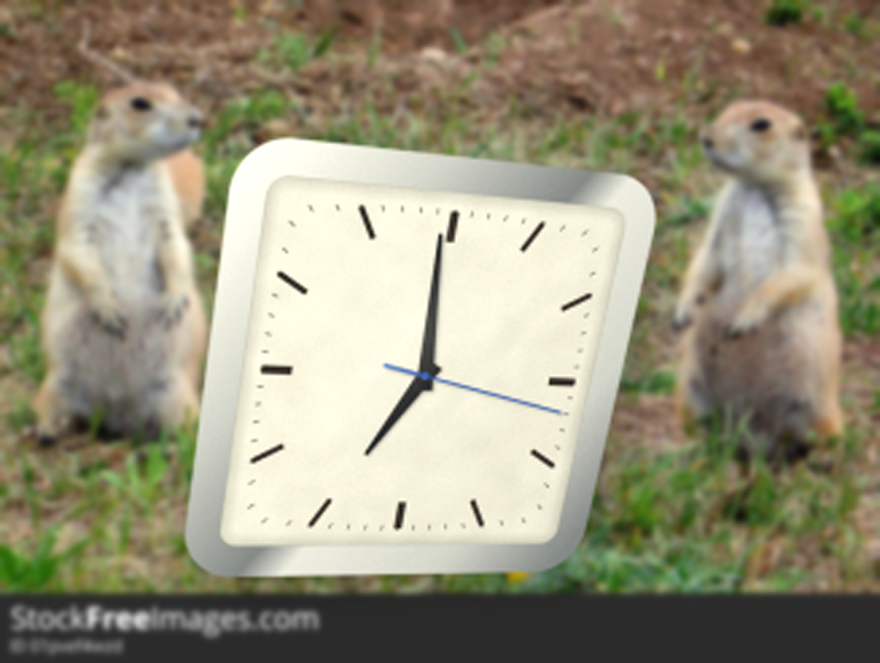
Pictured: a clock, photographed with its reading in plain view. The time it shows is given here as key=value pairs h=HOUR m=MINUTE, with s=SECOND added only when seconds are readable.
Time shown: h=6 m=59 s=17
